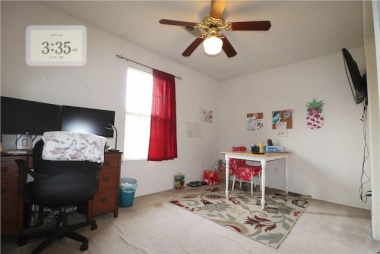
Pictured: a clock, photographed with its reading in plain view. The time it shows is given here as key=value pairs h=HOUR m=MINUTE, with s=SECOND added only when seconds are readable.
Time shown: h=3 m=35
